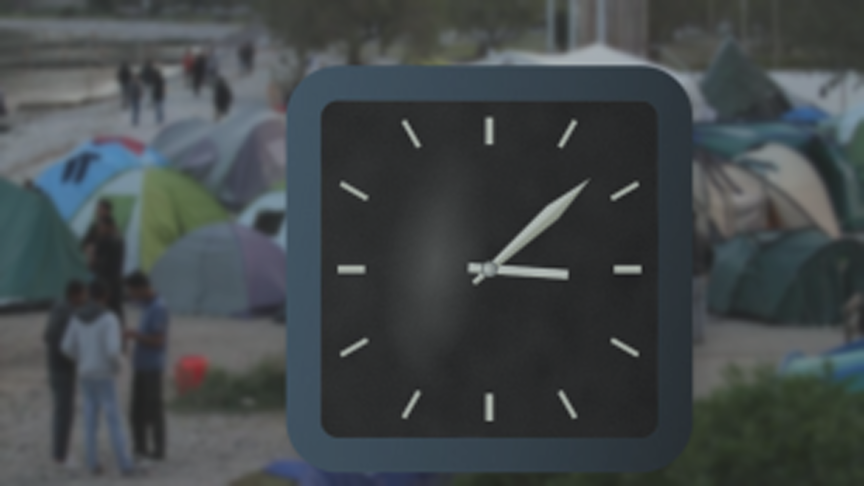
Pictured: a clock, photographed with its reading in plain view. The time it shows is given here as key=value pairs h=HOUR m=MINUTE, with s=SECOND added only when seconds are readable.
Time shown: h=3 m=8
